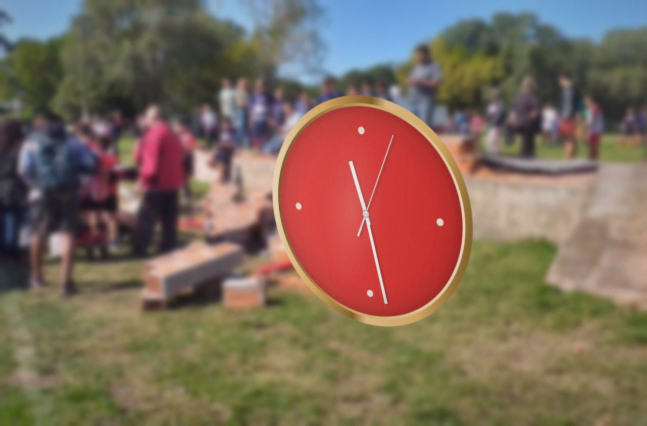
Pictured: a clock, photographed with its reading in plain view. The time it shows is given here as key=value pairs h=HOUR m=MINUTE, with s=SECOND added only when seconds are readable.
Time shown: h=11 m=28 s=4
